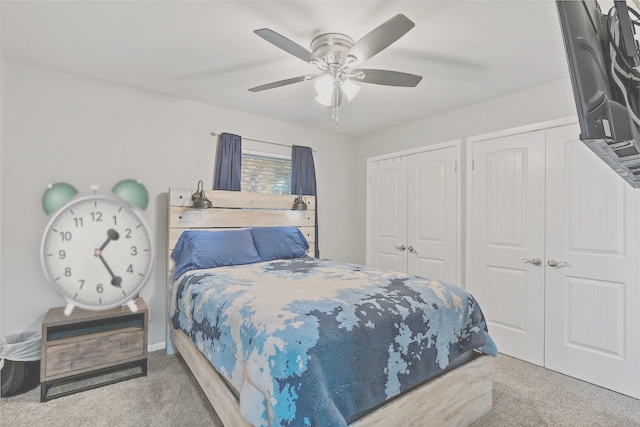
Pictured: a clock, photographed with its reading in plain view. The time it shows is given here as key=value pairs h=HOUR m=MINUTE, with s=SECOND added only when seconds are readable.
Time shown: h=1 m=25
